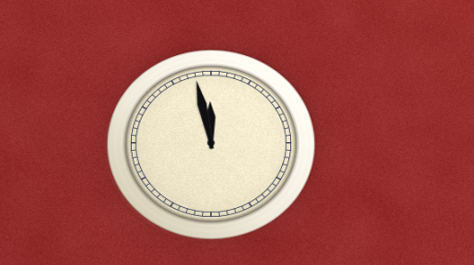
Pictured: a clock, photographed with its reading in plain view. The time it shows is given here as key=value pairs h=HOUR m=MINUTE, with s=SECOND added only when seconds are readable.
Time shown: h=11 m=58
